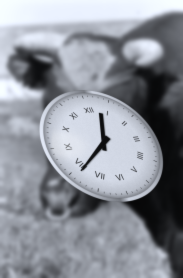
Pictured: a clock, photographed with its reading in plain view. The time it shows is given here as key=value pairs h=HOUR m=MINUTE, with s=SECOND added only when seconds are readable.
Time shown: h=12 m=39
